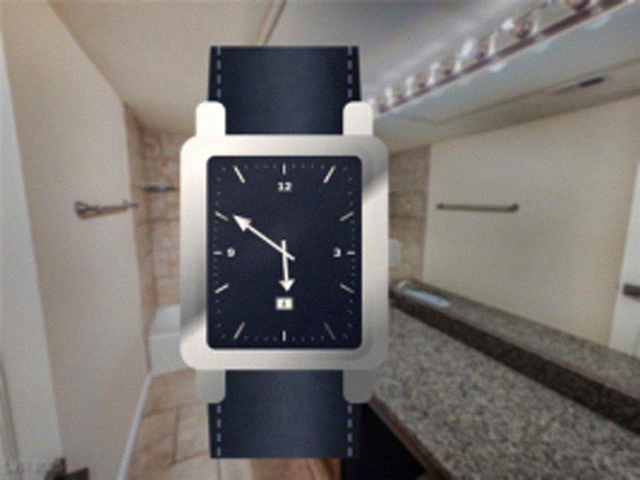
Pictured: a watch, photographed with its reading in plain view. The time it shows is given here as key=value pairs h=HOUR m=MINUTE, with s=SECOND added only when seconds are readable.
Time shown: h=5 m=51
